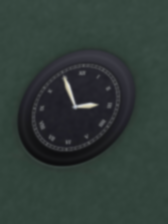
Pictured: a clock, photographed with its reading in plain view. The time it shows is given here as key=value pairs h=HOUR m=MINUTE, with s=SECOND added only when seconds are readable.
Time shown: h=2 m=55
